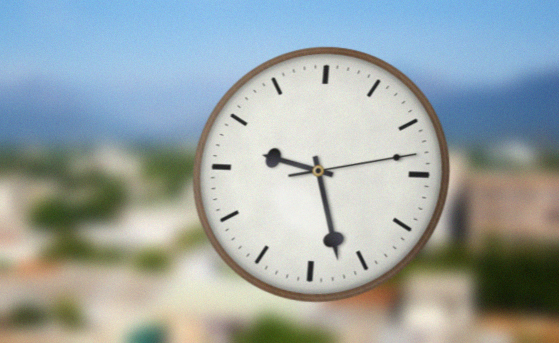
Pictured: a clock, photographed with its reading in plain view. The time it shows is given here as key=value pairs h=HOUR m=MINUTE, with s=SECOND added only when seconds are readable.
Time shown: h=9 m=27 s=13
